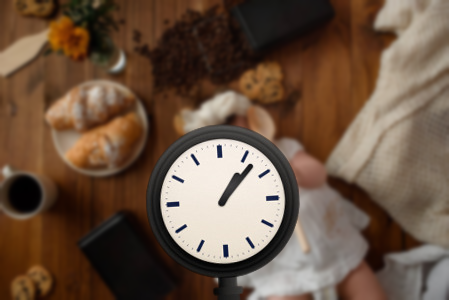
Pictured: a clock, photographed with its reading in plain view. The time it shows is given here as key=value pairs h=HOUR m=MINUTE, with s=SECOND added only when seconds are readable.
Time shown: h=1 m=7
